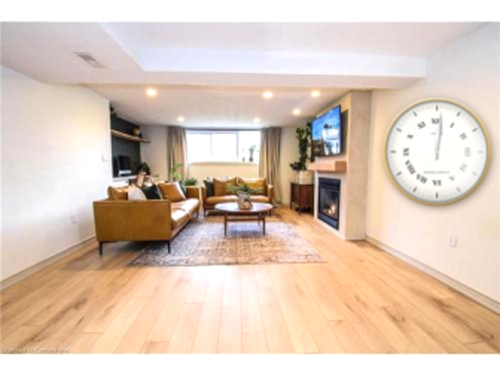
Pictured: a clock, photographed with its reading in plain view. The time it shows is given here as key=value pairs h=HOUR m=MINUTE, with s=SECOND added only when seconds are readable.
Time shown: h=12 m=1
